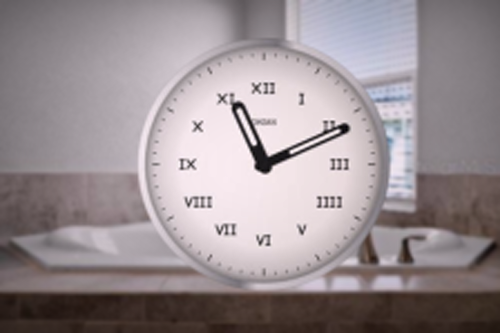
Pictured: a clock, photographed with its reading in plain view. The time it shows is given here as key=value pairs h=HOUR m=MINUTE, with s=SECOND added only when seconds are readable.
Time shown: h=11 m=11
